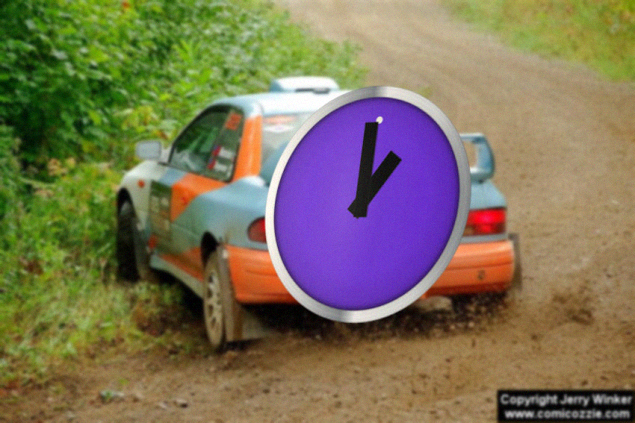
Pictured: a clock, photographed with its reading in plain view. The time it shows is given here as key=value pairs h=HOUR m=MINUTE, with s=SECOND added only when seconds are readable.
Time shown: h=12 m=59
